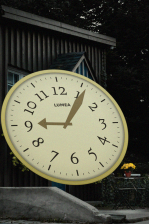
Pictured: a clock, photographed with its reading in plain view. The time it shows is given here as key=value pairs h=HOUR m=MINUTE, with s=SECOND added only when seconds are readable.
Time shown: h=9 m=6
